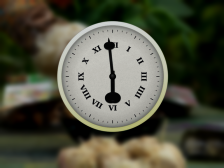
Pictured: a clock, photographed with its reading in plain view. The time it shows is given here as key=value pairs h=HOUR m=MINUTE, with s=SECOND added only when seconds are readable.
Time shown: h=5 m=59
